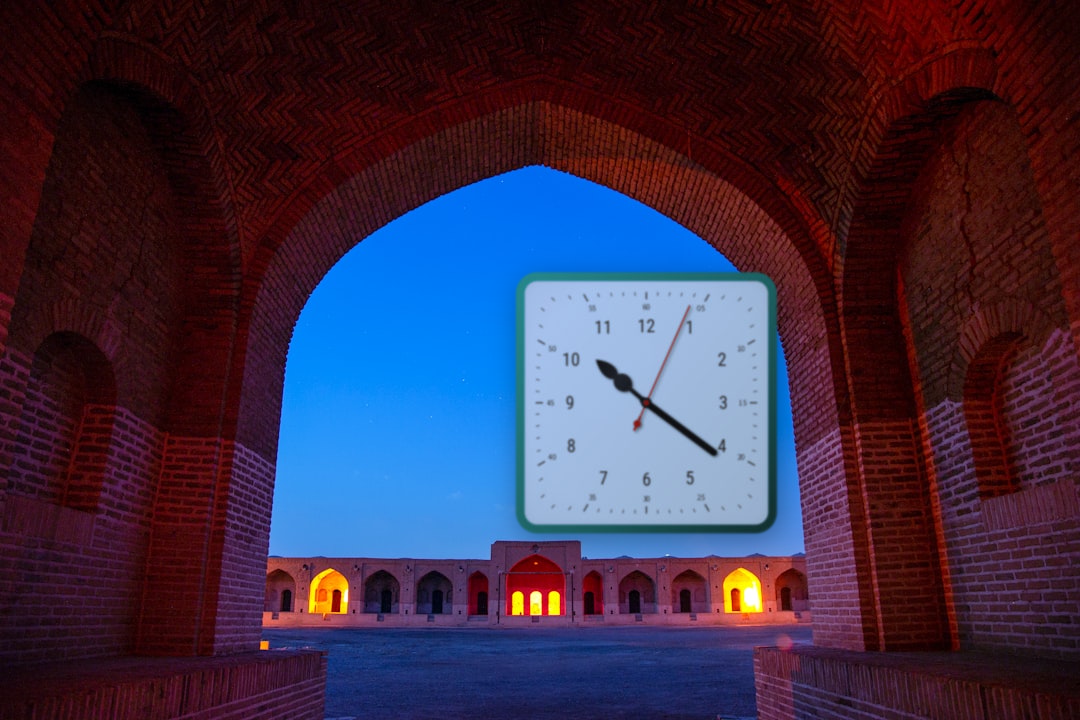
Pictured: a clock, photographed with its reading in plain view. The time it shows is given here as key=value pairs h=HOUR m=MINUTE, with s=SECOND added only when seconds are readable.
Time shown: h=10 m=21 s=4
